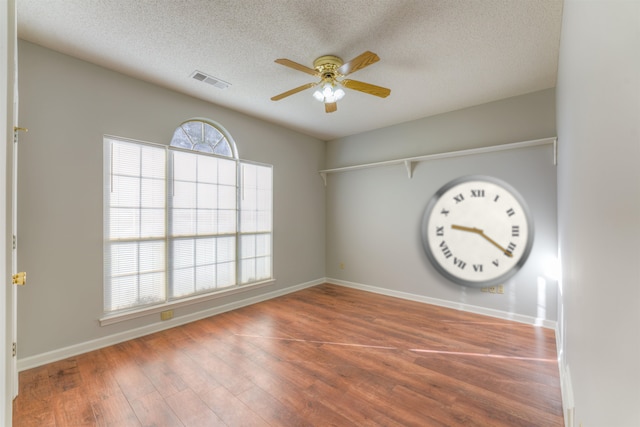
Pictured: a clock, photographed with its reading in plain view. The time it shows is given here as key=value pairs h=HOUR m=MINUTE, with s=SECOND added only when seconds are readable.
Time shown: h=9 m=21
